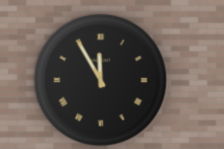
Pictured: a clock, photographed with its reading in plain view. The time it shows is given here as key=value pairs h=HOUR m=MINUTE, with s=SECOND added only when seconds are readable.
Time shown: h=11 m=55
